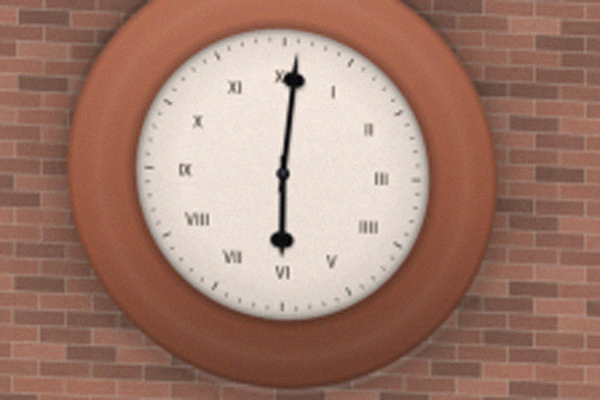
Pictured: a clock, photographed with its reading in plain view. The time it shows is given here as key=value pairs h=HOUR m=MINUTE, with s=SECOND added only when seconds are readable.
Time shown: h=6 m=1
